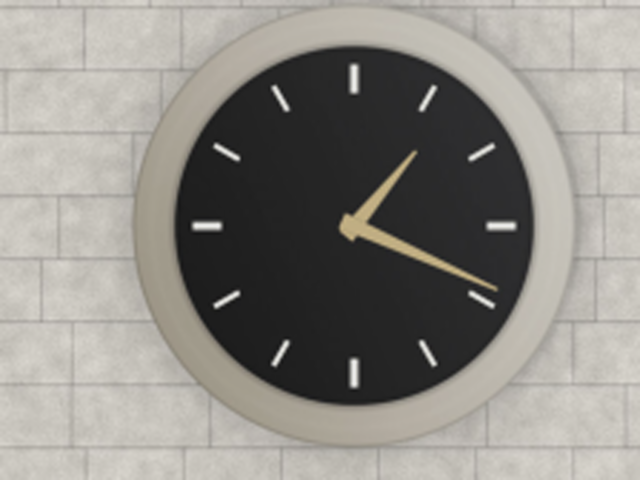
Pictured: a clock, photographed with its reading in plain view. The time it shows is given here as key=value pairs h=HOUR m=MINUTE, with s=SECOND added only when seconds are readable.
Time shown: h=1 m=19
